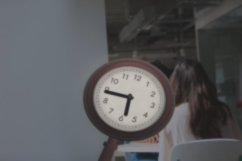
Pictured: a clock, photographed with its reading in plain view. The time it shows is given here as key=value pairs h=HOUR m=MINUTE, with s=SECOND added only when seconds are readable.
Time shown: h=5 m=44
